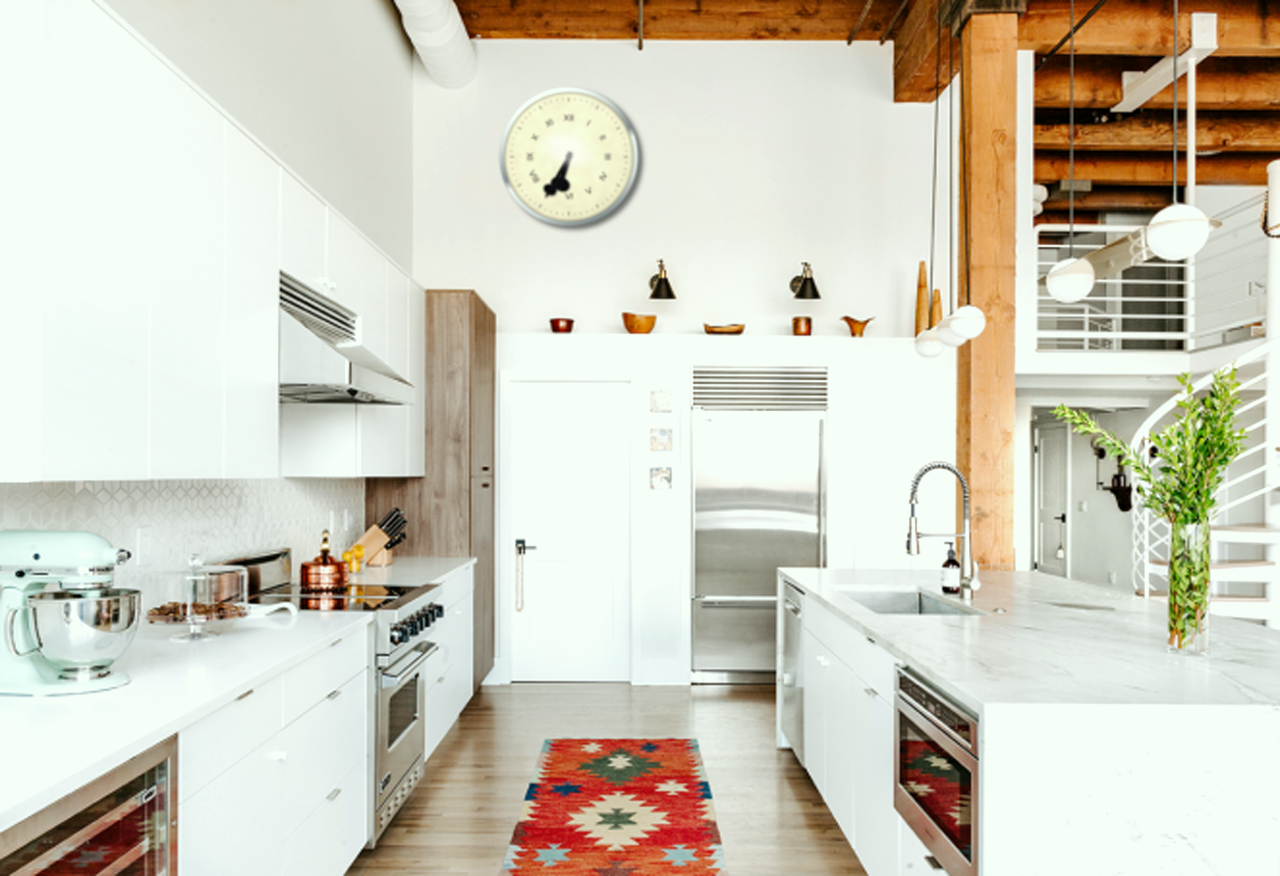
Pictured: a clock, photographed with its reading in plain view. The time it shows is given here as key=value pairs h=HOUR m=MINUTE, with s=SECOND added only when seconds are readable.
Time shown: h=6 m=35
